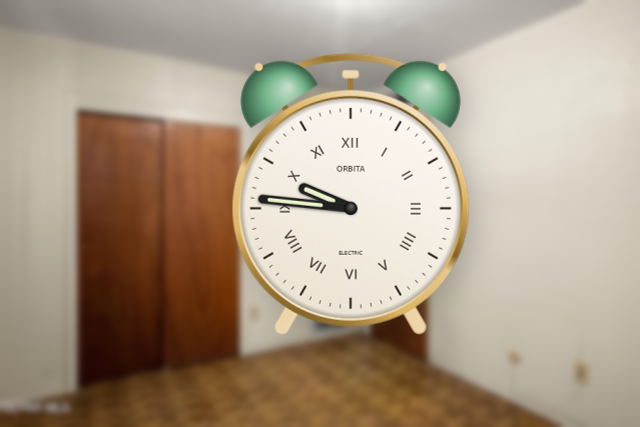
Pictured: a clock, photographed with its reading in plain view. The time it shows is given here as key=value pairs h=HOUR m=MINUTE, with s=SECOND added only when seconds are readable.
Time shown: h=9 m=46
